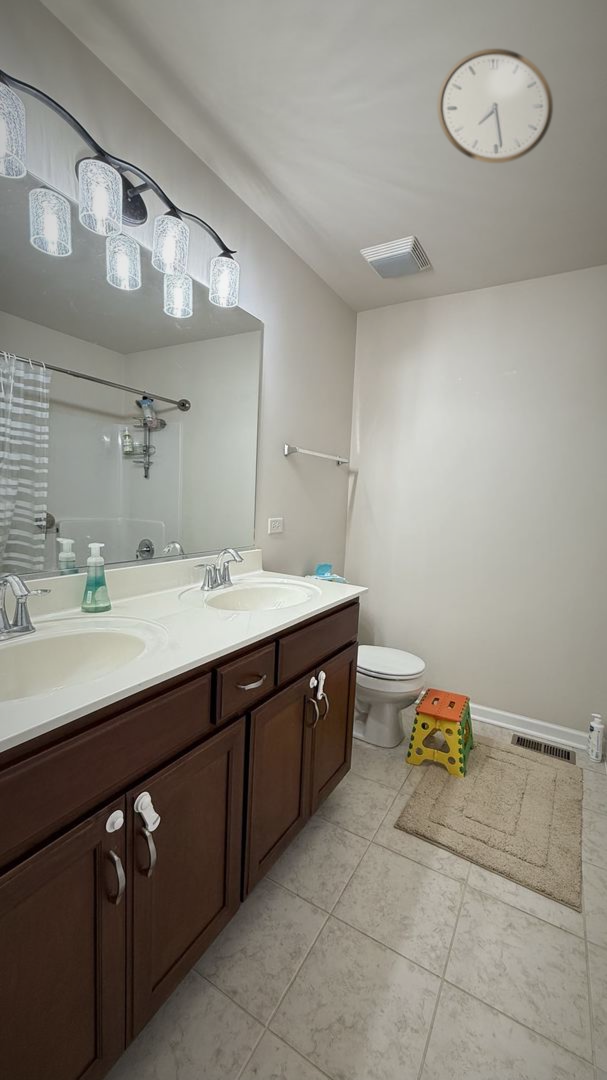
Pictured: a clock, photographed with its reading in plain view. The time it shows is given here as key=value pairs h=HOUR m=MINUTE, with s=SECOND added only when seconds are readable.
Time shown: h=7 m=29
